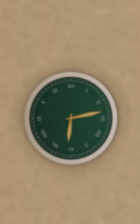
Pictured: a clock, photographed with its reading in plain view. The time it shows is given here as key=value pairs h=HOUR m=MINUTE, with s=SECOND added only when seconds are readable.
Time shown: h=6 m=13
